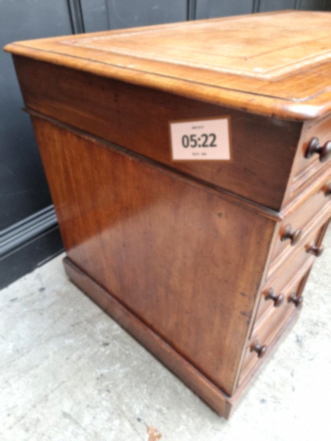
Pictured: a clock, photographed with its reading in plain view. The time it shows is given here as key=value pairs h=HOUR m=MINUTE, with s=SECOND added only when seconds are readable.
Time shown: h=5 m=22
